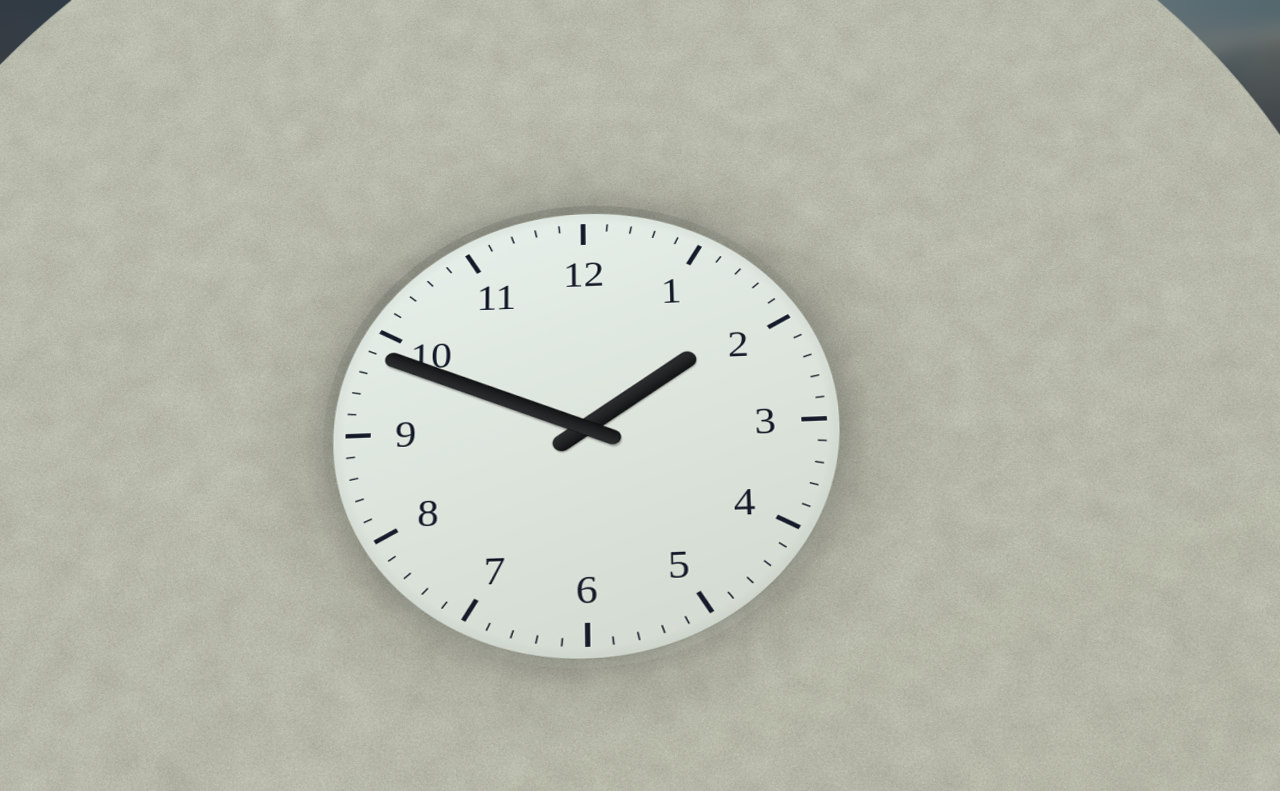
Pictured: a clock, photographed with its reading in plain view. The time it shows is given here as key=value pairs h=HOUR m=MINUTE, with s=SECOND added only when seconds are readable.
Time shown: h=1 m=49
